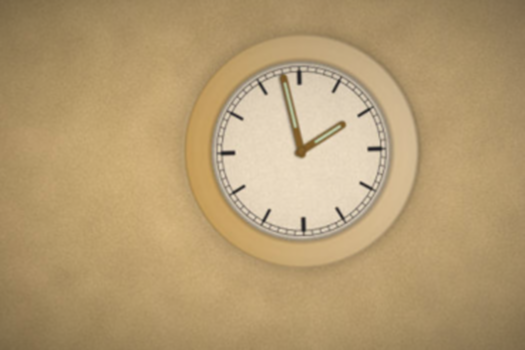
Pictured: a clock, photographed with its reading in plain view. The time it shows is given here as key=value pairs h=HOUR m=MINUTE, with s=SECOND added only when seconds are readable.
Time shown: h=1 m=58
